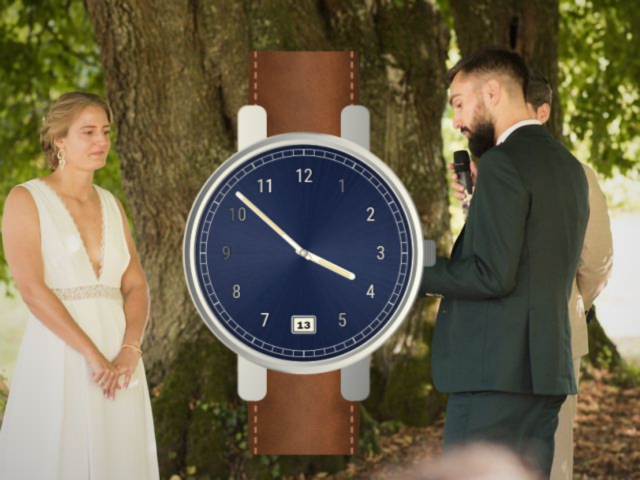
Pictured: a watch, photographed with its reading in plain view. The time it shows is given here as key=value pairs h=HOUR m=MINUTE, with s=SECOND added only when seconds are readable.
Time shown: h=3 m=52
